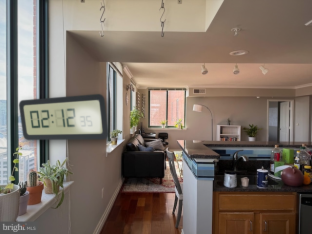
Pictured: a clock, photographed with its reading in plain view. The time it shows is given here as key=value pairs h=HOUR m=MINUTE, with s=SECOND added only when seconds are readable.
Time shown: h=2 m=12 s=35
